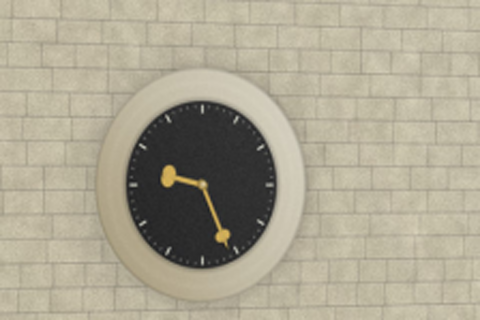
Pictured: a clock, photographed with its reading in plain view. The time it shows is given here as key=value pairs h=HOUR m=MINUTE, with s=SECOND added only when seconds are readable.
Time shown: h=9 m=26
